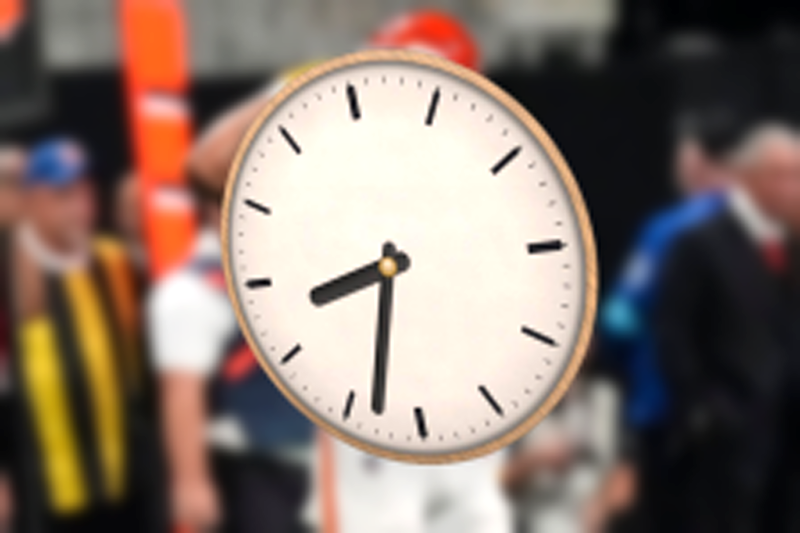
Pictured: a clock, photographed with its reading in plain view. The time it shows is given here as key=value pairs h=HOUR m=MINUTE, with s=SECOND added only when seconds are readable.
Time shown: h=8 m=33
